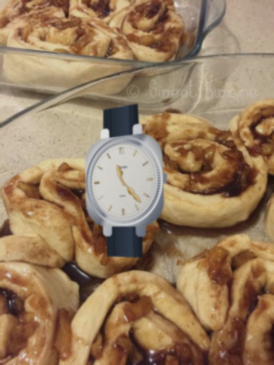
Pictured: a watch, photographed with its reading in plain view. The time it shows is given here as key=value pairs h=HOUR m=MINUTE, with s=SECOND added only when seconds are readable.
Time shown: h=11 m=23
